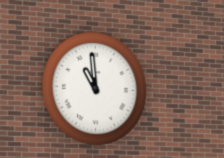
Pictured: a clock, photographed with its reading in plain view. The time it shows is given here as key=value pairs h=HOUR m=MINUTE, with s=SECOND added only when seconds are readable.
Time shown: h=10 m=59
